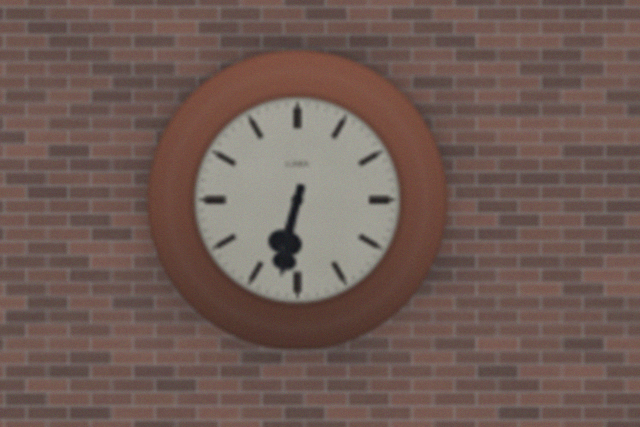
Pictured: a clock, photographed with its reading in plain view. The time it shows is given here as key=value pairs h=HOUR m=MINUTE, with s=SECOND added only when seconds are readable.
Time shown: h=6 m=32
